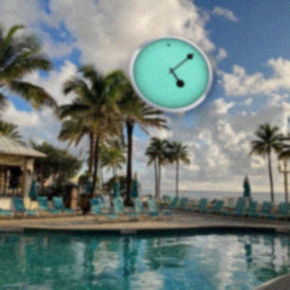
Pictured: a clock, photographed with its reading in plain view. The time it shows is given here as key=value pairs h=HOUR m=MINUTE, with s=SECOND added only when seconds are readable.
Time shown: h=5 m=9
